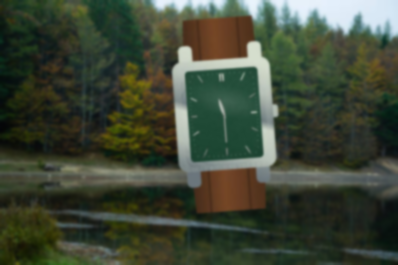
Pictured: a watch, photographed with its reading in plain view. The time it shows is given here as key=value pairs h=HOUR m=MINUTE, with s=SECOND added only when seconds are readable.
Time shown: h=11 m=30
